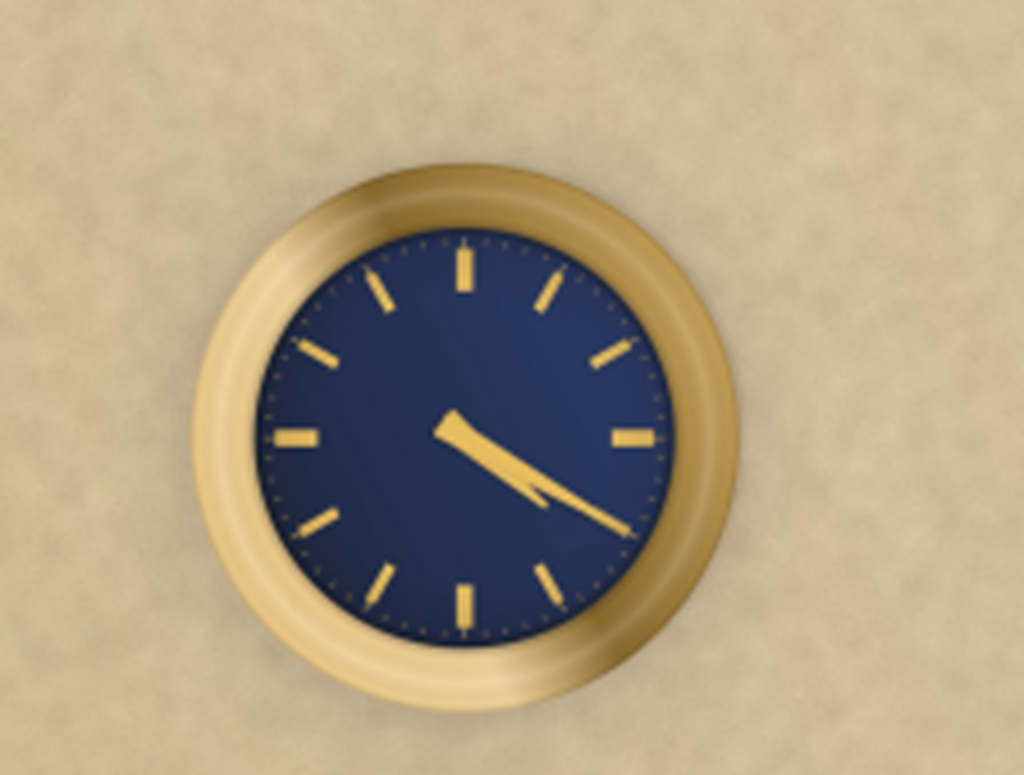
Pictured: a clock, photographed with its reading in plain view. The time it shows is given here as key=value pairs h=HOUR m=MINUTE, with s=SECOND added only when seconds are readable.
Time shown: h=4 m=20
